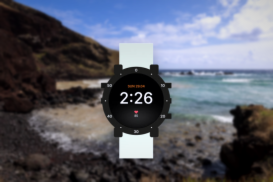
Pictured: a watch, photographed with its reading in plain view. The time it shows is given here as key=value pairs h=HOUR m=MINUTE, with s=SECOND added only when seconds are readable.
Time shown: h=2 m=26
